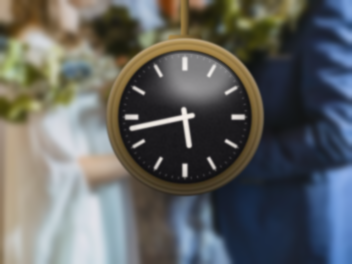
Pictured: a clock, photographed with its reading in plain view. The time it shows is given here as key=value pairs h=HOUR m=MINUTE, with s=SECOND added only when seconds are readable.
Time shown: h=5 m=43
